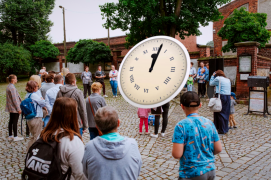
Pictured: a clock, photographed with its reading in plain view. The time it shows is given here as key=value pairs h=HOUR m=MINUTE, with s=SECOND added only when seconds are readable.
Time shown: h=12 m=2
